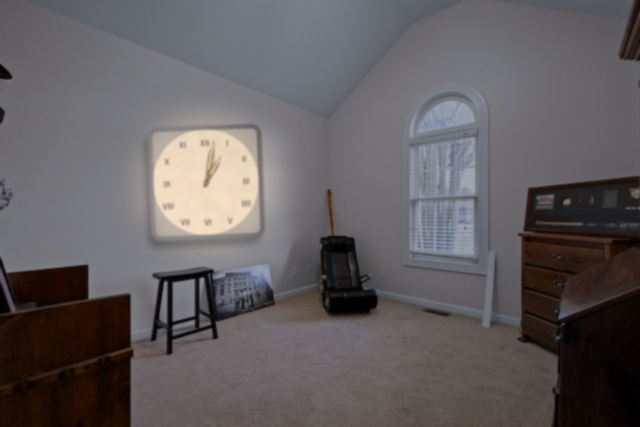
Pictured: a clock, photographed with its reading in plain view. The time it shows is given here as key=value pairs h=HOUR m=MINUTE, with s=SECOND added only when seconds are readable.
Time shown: h=1 m=2
